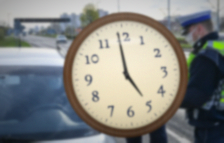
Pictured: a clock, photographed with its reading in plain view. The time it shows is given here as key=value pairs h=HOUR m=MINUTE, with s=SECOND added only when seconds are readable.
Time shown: h=4 m=59
